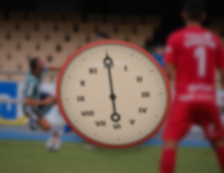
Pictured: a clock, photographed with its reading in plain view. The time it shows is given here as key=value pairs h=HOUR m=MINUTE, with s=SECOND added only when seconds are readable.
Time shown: h=6 m=0
